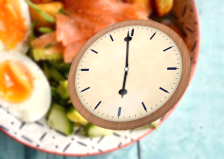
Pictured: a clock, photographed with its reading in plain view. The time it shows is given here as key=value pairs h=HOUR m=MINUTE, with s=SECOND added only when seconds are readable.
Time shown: h=5 m=59
